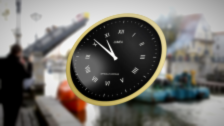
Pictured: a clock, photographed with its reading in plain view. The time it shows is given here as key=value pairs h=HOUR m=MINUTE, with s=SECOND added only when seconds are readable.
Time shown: h=10 m=51
